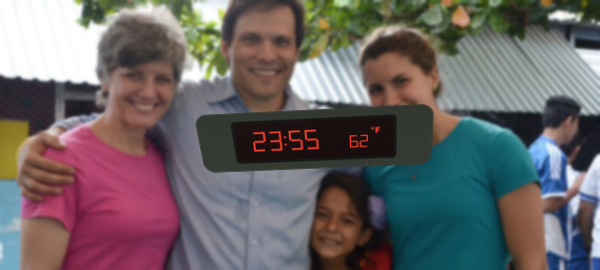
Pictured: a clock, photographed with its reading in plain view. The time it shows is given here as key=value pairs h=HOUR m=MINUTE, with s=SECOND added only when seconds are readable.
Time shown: h=23 m=55
